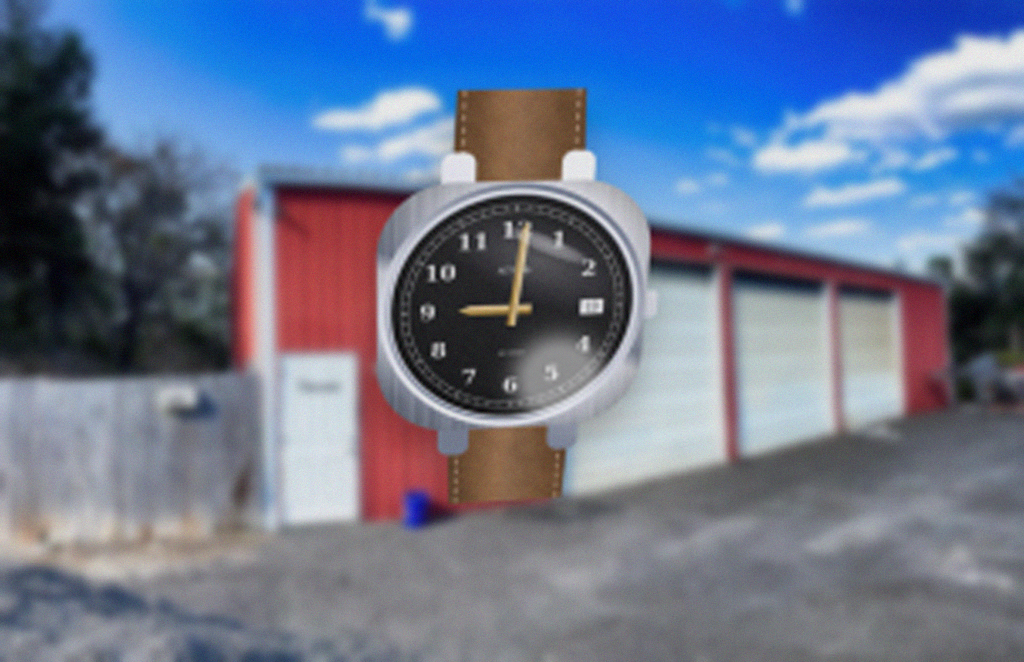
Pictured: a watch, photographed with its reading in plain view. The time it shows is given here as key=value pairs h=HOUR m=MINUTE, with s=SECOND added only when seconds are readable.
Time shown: h=9 m=1
